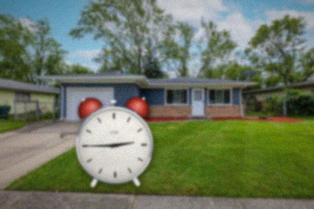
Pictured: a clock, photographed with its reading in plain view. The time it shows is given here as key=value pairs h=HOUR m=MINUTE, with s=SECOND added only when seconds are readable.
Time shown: h=2 m=45
